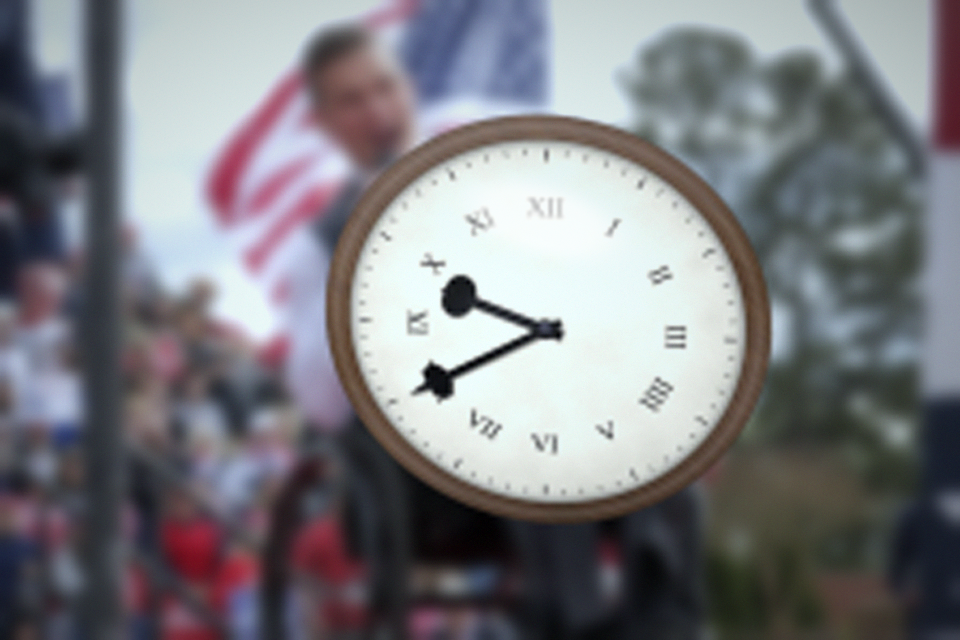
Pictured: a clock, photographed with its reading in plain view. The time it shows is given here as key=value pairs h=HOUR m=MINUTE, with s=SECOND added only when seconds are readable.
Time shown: h=9 m=40
